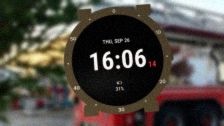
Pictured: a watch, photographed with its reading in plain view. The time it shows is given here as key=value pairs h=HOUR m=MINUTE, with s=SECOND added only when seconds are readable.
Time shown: h=16 m=6
